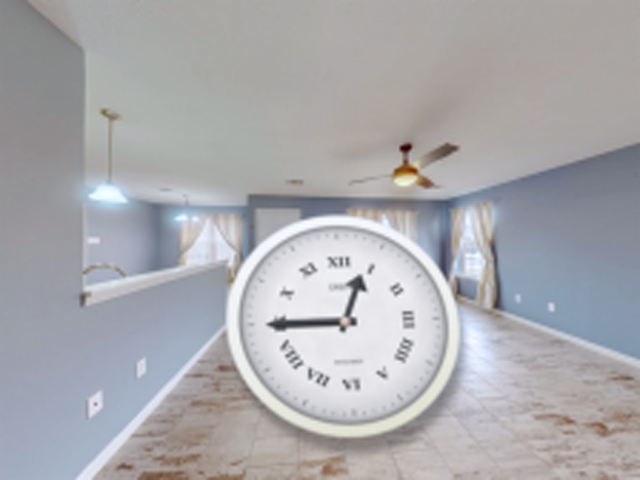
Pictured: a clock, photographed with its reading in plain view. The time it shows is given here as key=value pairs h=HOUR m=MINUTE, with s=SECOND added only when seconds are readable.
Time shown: h=12 m=45
